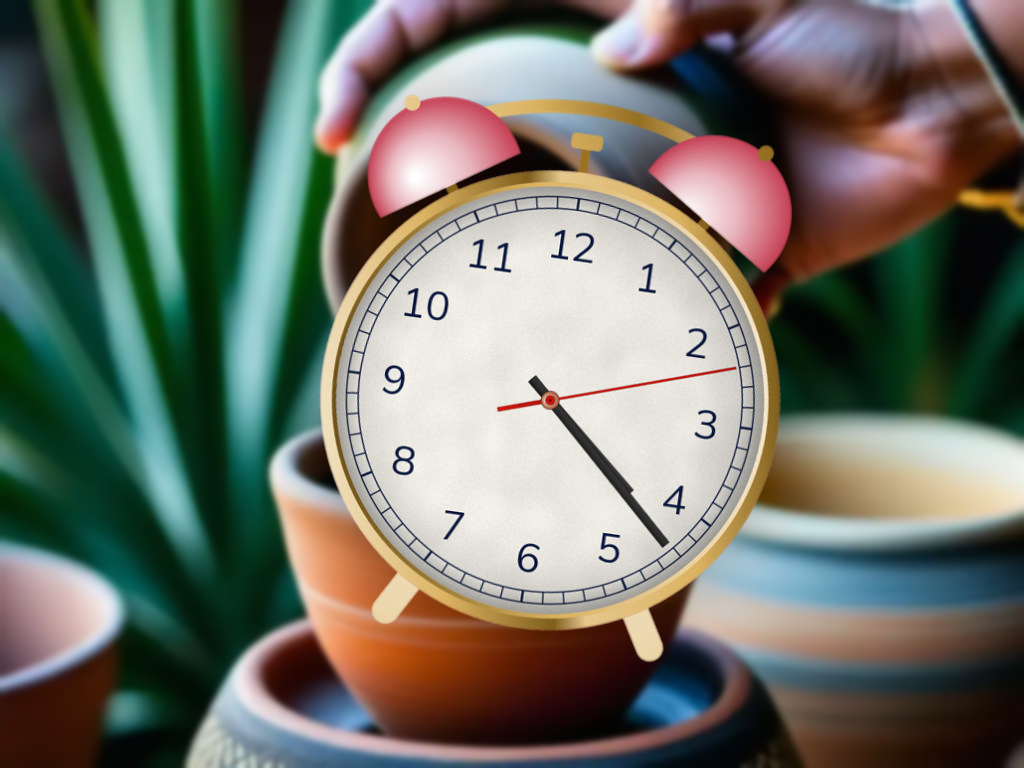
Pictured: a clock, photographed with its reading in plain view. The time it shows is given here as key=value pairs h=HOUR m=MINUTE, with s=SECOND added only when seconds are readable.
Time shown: h=4 m=22 s=12
